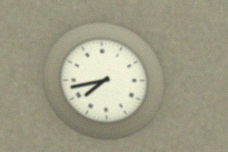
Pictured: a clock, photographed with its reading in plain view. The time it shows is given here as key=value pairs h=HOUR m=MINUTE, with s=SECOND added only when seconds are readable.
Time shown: h=7 m=43
